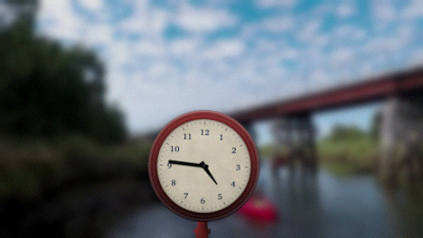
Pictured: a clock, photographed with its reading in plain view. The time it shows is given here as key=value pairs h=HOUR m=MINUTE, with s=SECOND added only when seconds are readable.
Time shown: h=4 m=46
